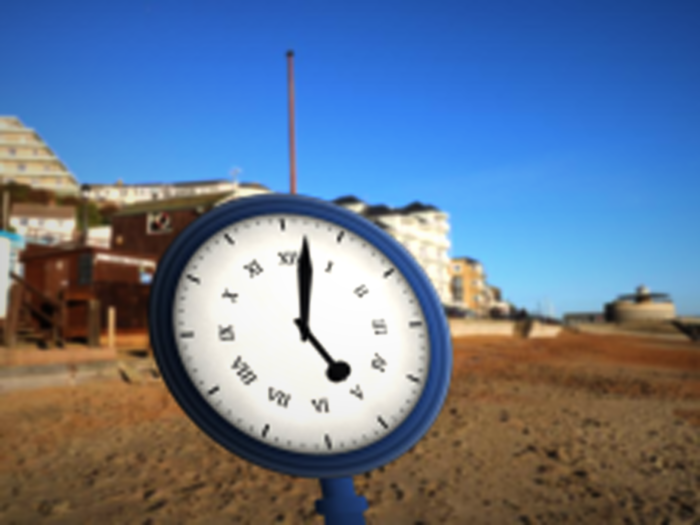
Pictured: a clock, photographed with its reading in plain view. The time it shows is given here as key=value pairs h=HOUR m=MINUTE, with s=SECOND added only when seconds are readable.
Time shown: h=5 m=2
